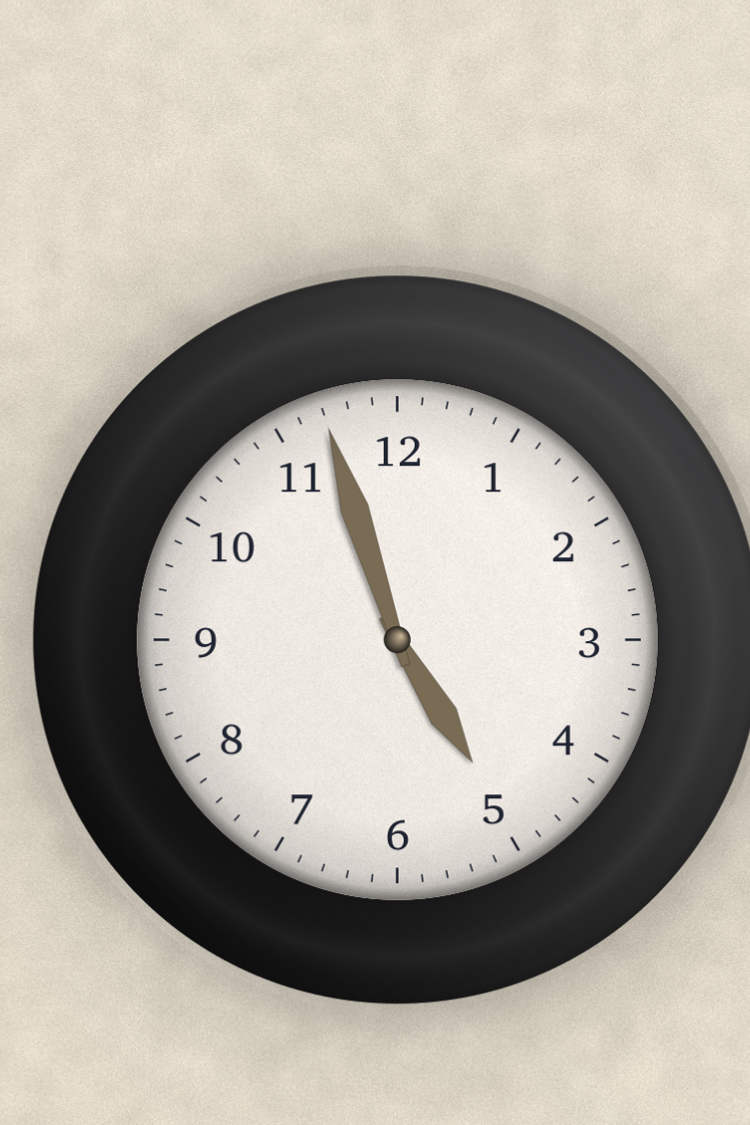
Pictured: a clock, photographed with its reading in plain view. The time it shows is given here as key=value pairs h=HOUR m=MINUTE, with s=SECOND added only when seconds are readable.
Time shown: h=4 m=57
